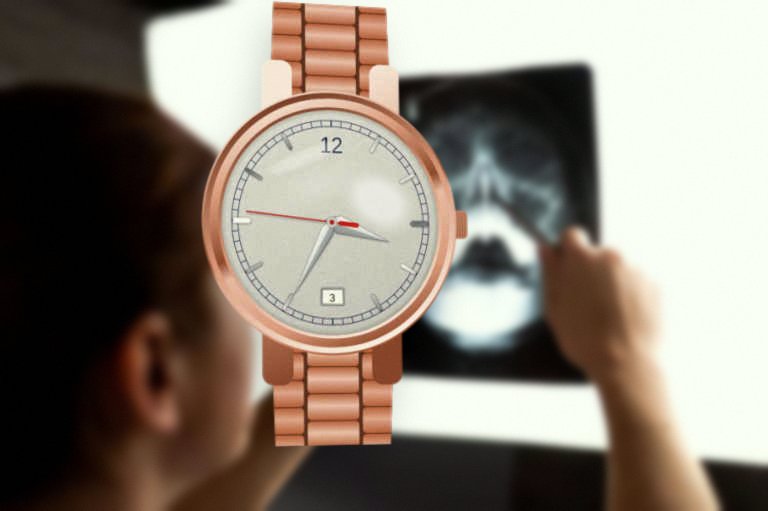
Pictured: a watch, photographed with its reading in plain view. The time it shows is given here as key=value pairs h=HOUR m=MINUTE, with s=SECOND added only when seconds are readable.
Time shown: h=3 m=34 s=46
